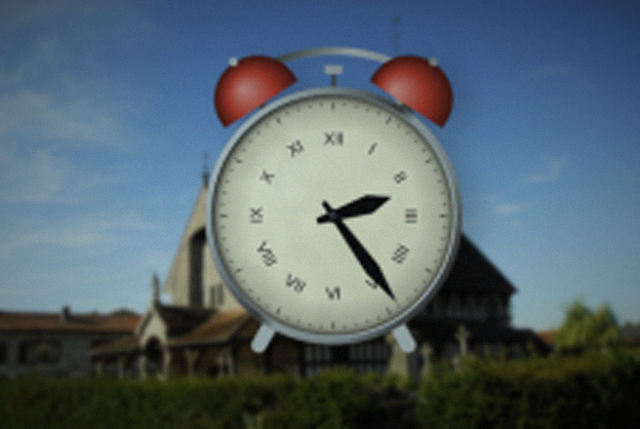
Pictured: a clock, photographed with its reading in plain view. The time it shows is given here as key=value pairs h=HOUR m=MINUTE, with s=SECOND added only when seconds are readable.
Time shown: h=2 m=24
